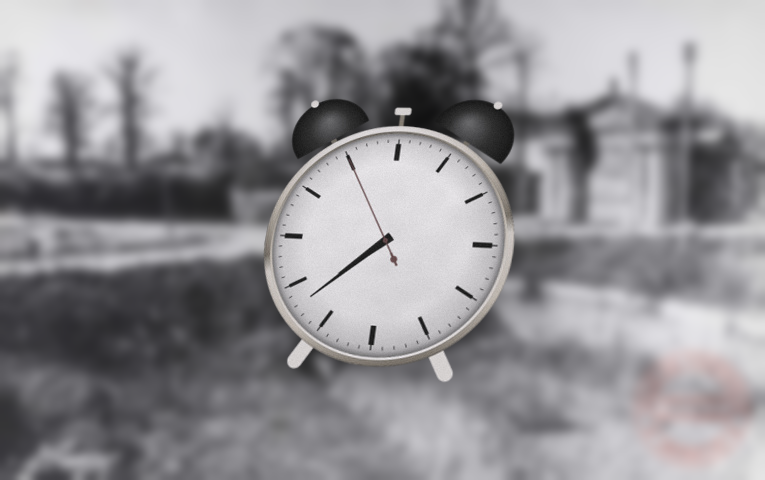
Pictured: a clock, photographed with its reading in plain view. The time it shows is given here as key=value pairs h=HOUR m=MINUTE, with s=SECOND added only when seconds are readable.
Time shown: h=7 m=37 s=55
